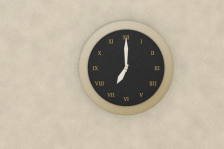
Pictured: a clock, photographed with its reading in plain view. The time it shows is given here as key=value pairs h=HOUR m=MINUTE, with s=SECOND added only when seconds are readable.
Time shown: h=7 m=0
